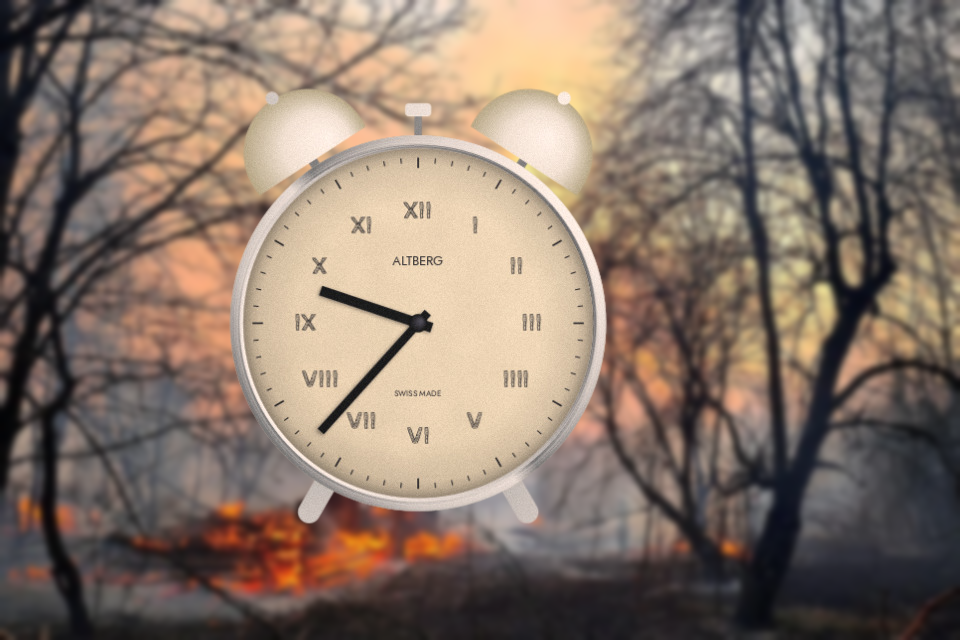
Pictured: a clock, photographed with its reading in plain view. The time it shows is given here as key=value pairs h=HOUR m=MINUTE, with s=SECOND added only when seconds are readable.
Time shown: h=9 m=37
